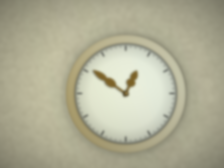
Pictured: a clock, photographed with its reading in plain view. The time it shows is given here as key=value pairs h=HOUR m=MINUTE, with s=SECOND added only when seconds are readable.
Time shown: h=12 m=51
